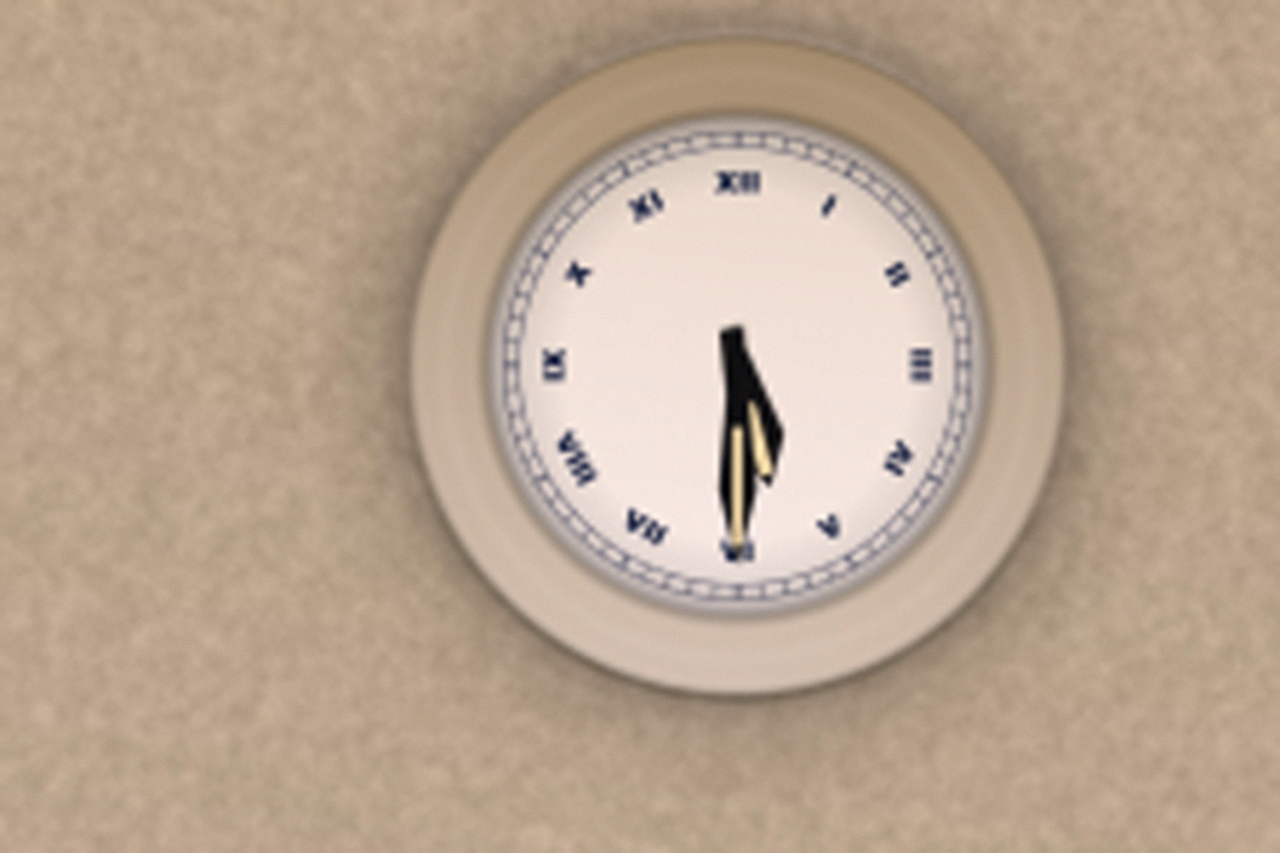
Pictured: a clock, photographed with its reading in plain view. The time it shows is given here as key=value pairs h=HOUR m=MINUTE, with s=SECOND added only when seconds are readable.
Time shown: h=5 m=30
